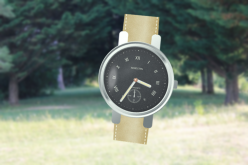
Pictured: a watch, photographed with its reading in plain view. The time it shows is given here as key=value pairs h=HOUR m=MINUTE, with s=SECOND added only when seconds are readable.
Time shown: h=3 m=35
